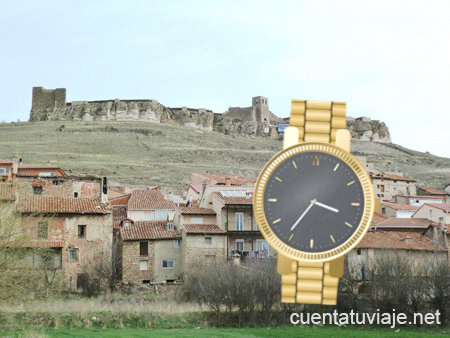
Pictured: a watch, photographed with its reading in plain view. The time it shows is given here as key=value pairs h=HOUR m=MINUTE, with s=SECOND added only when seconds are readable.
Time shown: h=3 m=36
